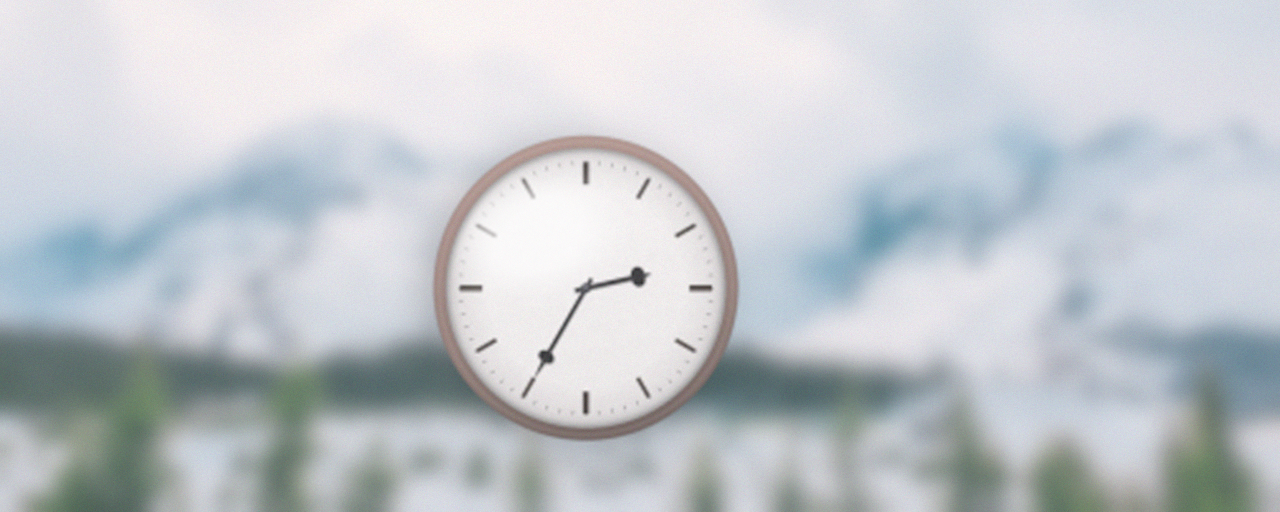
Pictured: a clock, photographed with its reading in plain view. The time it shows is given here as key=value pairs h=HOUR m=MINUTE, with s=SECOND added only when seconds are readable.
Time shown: h=2 m=35
